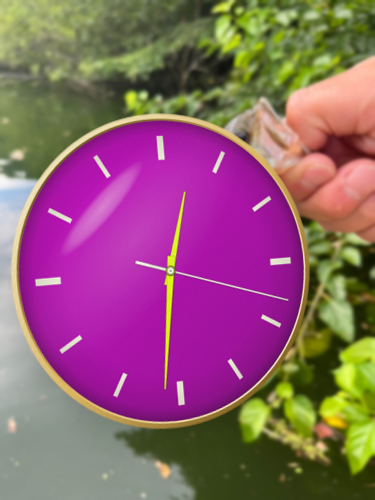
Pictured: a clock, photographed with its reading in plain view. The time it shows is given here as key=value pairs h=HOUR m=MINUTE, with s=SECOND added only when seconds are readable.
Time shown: h=12 m=31 s=18
